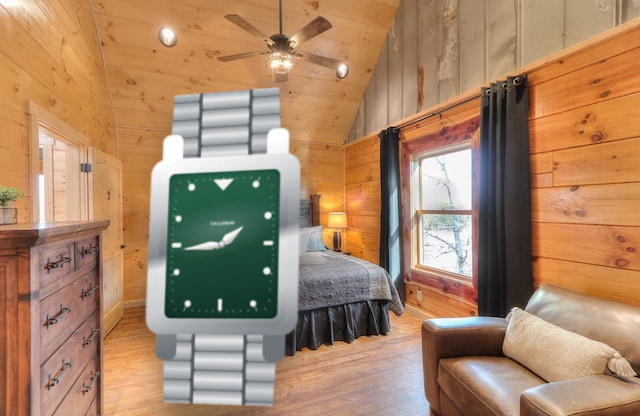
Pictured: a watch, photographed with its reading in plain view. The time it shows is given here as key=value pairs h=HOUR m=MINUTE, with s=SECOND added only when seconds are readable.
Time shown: h=1 m=44
